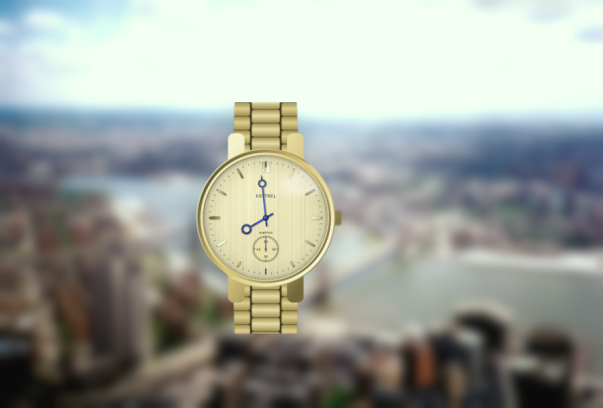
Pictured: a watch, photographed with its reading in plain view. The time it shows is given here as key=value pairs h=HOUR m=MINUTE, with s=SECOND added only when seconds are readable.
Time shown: h=7 m=59
